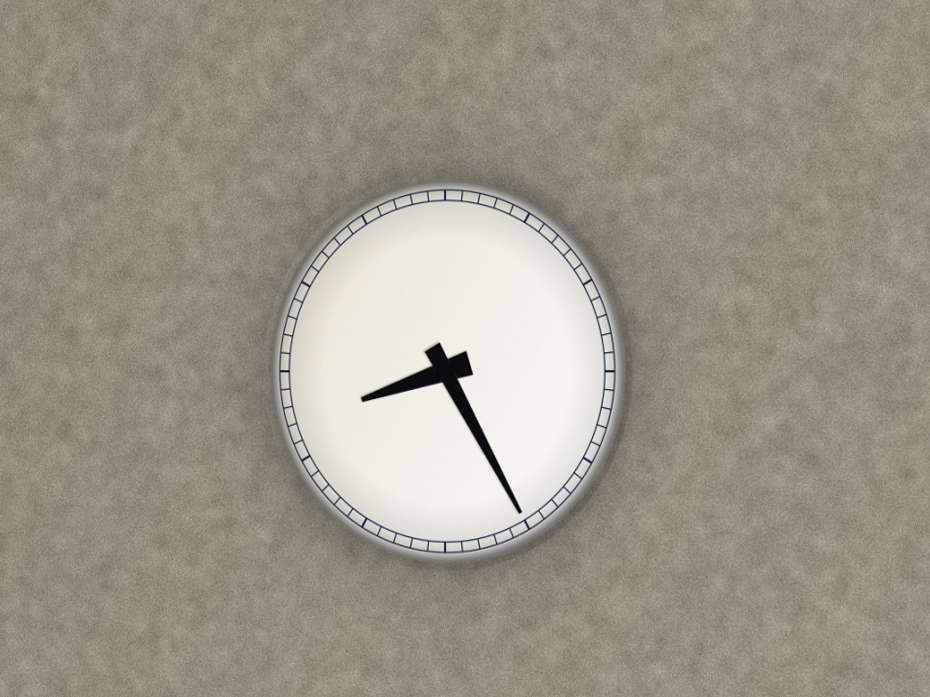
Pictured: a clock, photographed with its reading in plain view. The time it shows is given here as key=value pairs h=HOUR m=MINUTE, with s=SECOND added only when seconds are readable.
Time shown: h=8 m=25
